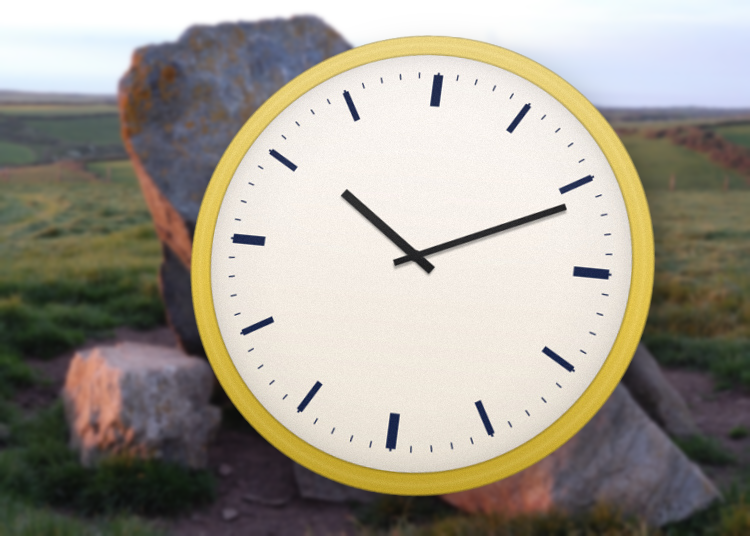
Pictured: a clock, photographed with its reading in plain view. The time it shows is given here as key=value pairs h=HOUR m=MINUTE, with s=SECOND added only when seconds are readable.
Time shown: h=10 m=11
